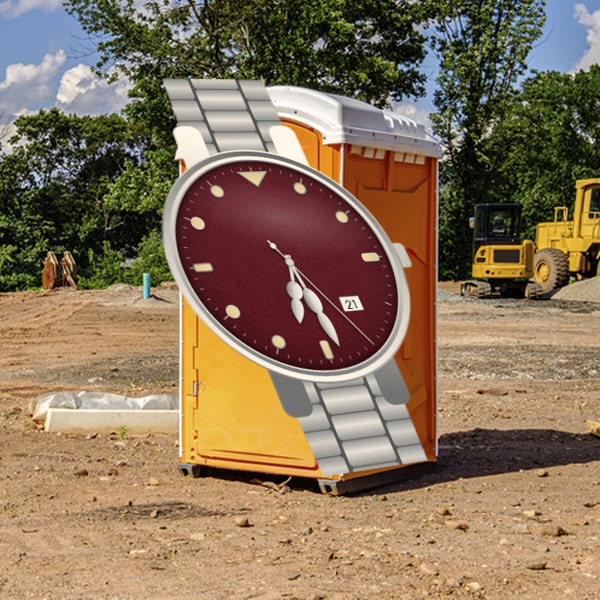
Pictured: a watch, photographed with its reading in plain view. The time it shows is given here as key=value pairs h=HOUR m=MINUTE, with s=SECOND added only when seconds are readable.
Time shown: h=6 m=28 s=25
